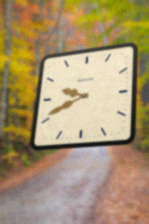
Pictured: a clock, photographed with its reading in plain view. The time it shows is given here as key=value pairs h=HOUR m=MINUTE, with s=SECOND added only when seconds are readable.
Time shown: h=9 m=41
